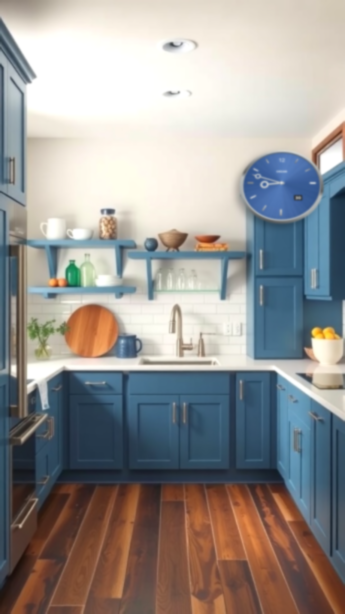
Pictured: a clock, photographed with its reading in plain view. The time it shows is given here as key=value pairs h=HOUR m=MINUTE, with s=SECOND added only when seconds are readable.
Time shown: h=8 m=48
